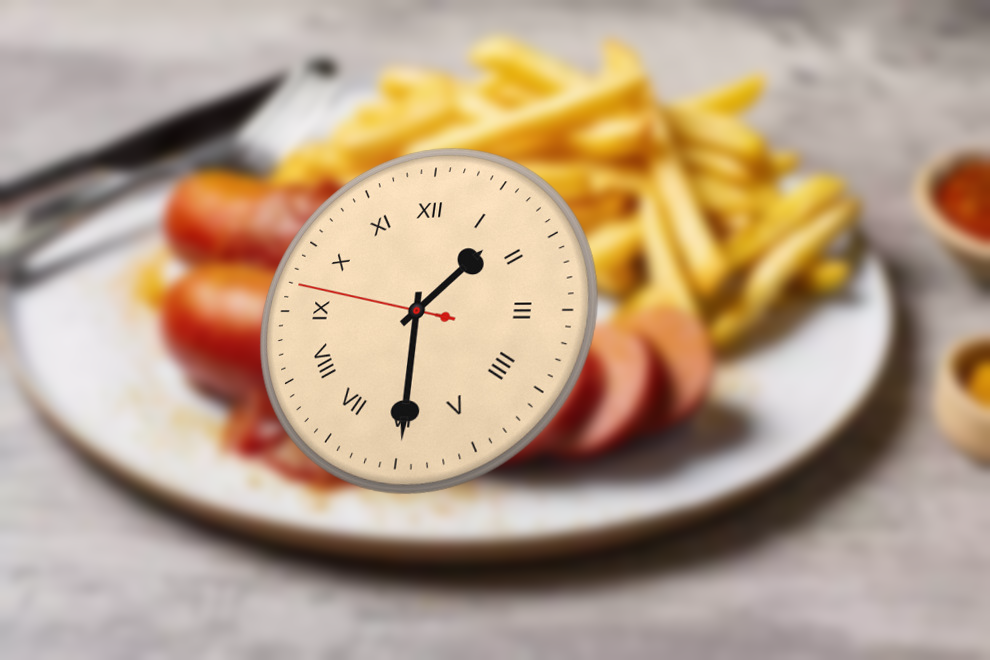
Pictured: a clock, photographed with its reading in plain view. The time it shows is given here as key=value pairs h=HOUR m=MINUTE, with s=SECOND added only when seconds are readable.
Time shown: h=1 m=29 s=47
